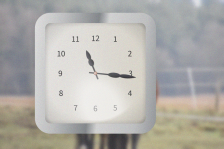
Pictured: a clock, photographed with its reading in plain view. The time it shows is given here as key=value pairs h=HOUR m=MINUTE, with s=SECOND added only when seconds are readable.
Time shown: h=11 m=16
